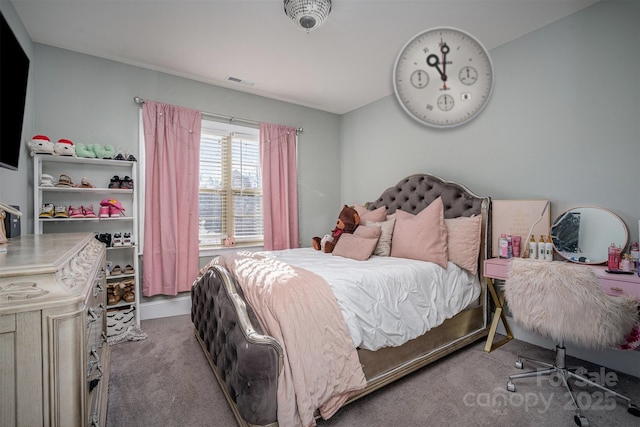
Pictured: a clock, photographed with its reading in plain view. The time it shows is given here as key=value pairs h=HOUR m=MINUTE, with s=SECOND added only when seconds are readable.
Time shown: h=11 m=1
